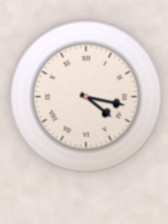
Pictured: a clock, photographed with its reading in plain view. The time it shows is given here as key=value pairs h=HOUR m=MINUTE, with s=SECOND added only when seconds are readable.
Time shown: h=4 m=17
